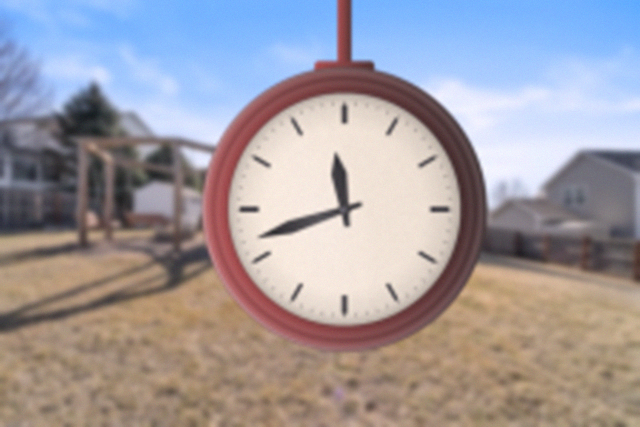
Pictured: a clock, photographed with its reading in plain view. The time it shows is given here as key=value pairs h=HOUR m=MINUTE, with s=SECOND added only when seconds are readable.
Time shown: h=11 m=42
